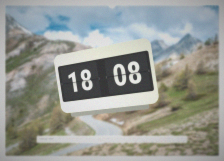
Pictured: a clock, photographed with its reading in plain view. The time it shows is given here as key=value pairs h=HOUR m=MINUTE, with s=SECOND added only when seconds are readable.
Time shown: h=18 m=8
